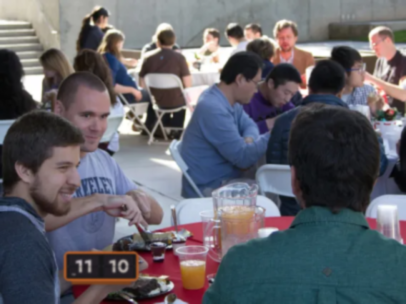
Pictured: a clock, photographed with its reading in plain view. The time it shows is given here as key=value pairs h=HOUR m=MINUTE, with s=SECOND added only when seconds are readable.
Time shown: h=11 m=10
